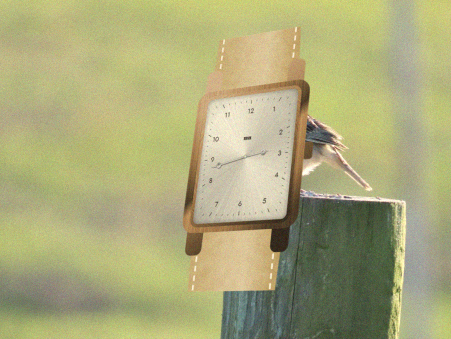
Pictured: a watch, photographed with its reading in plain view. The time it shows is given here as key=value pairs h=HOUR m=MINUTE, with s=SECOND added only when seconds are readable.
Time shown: h=2 m=43
